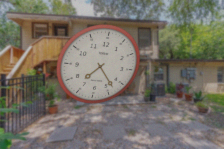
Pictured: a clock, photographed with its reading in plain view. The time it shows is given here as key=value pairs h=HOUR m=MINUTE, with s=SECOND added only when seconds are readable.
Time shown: h=7 m=23
